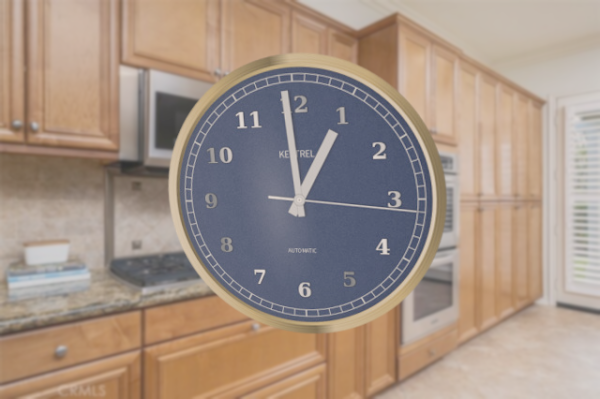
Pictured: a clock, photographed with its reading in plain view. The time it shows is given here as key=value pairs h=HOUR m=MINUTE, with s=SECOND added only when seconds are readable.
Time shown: h=12 m=59 s=16
